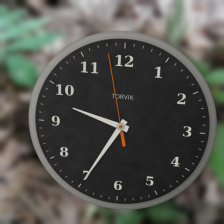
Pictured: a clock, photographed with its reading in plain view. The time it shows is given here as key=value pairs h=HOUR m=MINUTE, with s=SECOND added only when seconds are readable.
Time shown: h=9 m=34 s=58
